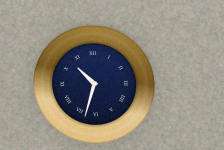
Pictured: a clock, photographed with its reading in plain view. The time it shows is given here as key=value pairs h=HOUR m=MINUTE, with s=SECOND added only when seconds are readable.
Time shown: h=10 m=33
